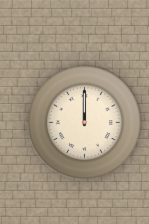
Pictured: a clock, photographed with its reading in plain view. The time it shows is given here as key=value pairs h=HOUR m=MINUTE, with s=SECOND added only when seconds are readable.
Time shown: h=12 m=0
